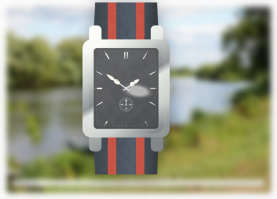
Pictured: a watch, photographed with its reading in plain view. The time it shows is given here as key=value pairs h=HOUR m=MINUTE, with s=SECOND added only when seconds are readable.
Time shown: h=1 m=51
